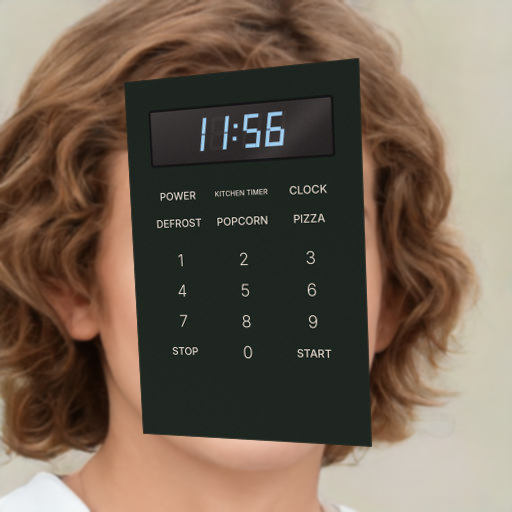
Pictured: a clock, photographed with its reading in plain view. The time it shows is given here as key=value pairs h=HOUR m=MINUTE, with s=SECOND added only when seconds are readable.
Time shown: h=11 m=56
